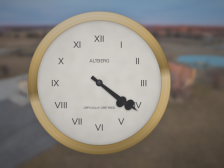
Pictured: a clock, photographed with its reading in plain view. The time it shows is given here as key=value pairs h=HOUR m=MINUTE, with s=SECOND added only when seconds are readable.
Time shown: h=4 m=21
